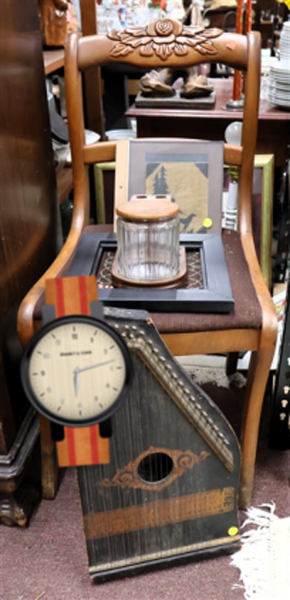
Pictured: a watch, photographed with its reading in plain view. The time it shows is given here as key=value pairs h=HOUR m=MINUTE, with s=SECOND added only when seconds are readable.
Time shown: h=6 m=13
